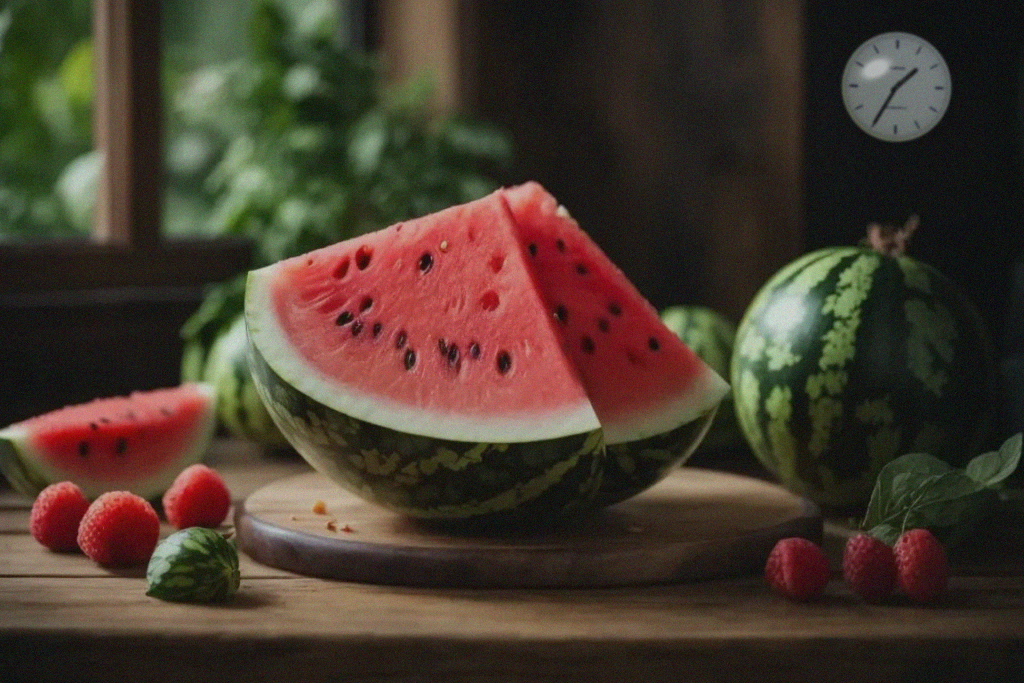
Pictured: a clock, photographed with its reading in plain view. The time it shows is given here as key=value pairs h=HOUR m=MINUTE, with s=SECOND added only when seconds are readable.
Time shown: h=1 m=35
